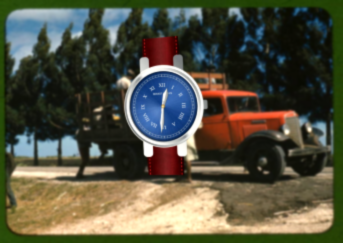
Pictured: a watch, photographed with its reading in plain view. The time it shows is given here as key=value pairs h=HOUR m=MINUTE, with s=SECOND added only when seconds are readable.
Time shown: h=12 m=31
